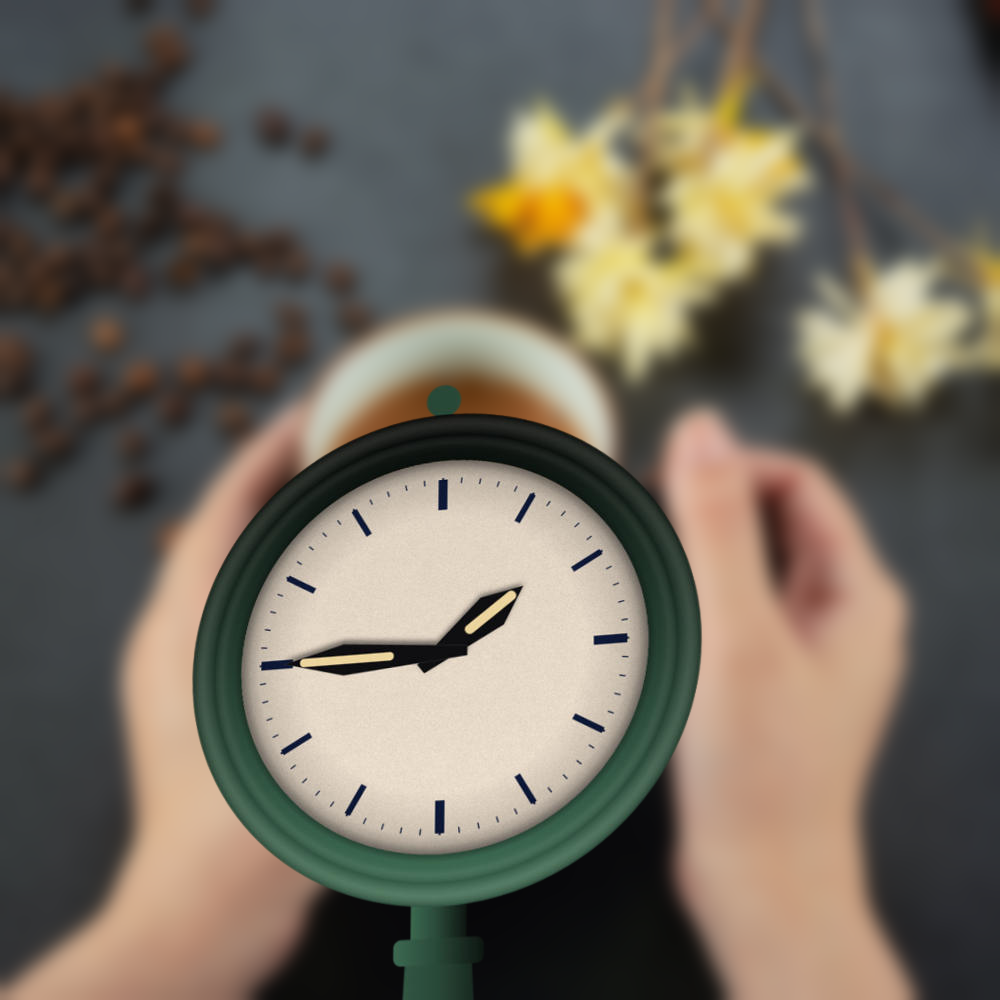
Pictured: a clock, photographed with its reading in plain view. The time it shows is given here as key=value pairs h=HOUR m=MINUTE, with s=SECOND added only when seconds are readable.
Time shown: h=1 m=45
